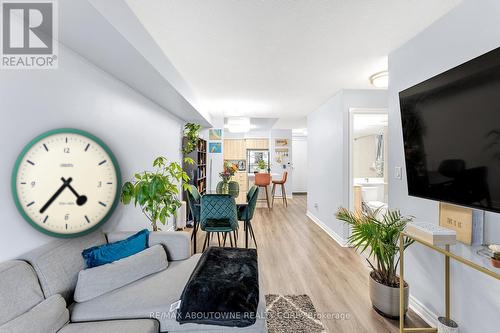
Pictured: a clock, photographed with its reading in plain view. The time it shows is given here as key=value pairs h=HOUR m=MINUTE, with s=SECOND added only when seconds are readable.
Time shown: h=4 m=37
